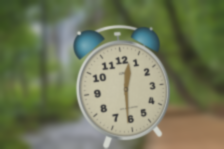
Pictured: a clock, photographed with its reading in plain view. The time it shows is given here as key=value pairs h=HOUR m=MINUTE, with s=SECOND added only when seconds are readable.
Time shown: h=12 m=31
